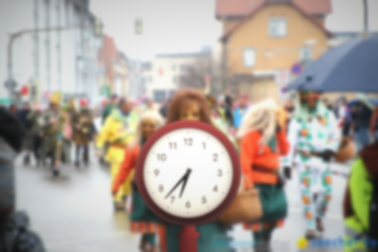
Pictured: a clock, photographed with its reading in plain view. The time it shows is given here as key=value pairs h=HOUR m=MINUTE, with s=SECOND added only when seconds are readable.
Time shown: h=6 m=37
